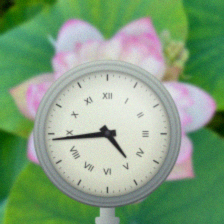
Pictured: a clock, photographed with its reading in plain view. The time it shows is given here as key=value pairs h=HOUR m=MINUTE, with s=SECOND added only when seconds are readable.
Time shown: h=4 m=44
